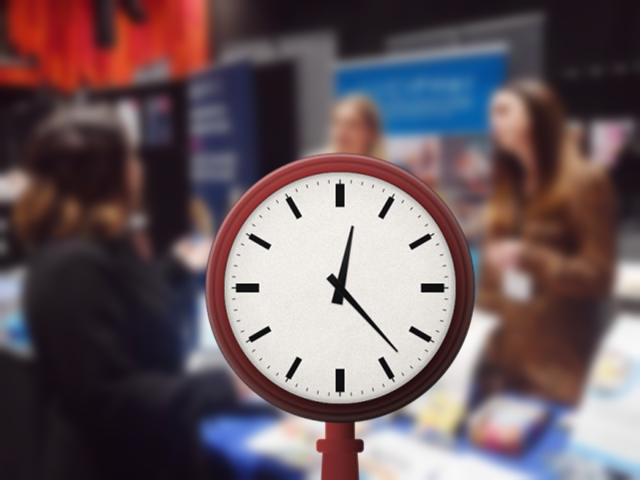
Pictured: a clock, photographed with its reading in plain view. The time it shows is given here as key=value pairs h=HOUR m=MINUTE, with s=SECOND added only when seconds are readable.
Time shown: h=12 m=23
